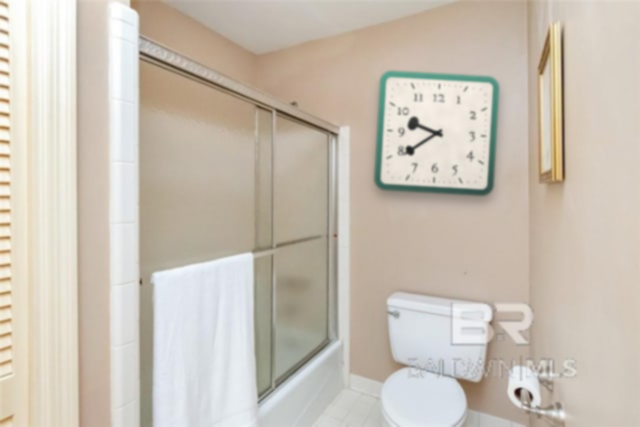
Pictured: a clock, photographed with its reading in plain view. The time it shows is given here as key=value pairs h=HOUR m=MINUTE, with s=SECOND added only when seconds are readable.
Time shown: h=9 m=39
